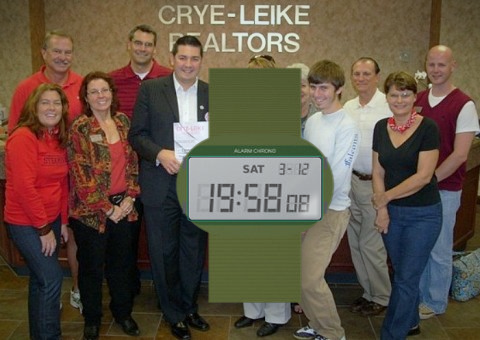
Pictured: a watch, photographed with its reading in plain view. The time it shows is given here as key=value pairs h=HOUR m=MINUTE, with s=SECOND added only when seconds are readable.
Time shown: h=19 m=58 s=8
